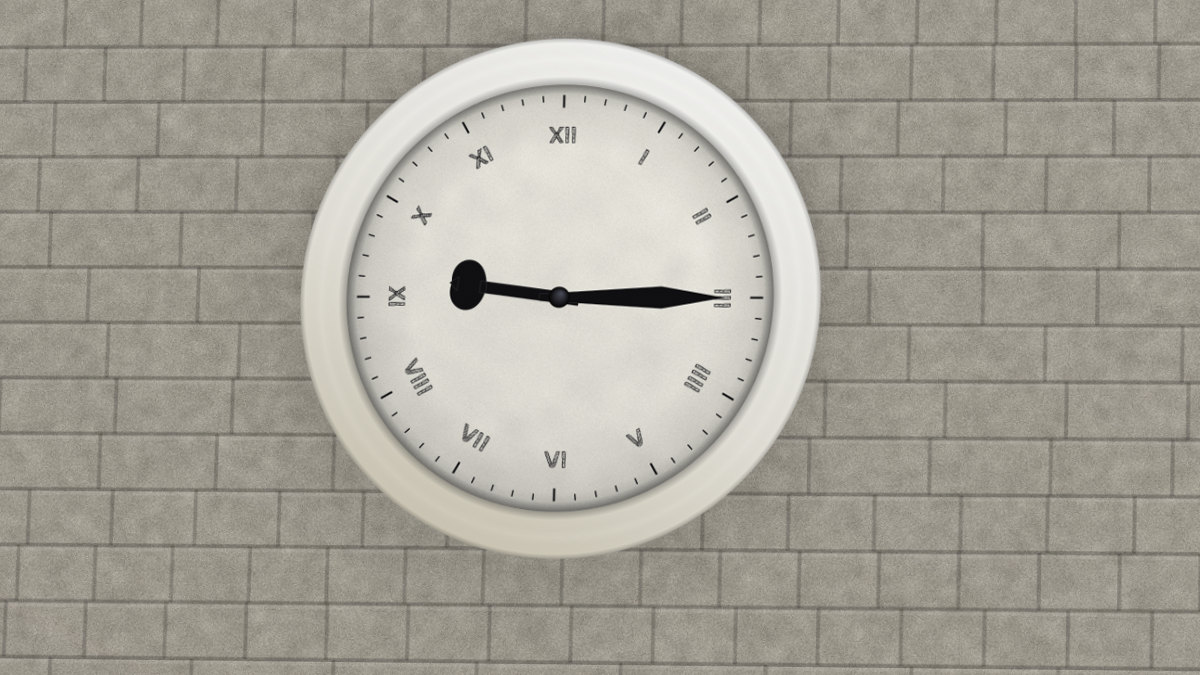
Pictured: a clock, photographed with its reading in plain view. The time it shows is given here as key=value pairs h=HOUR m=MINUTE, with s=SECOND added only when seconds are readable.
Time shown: h=9 m=15
